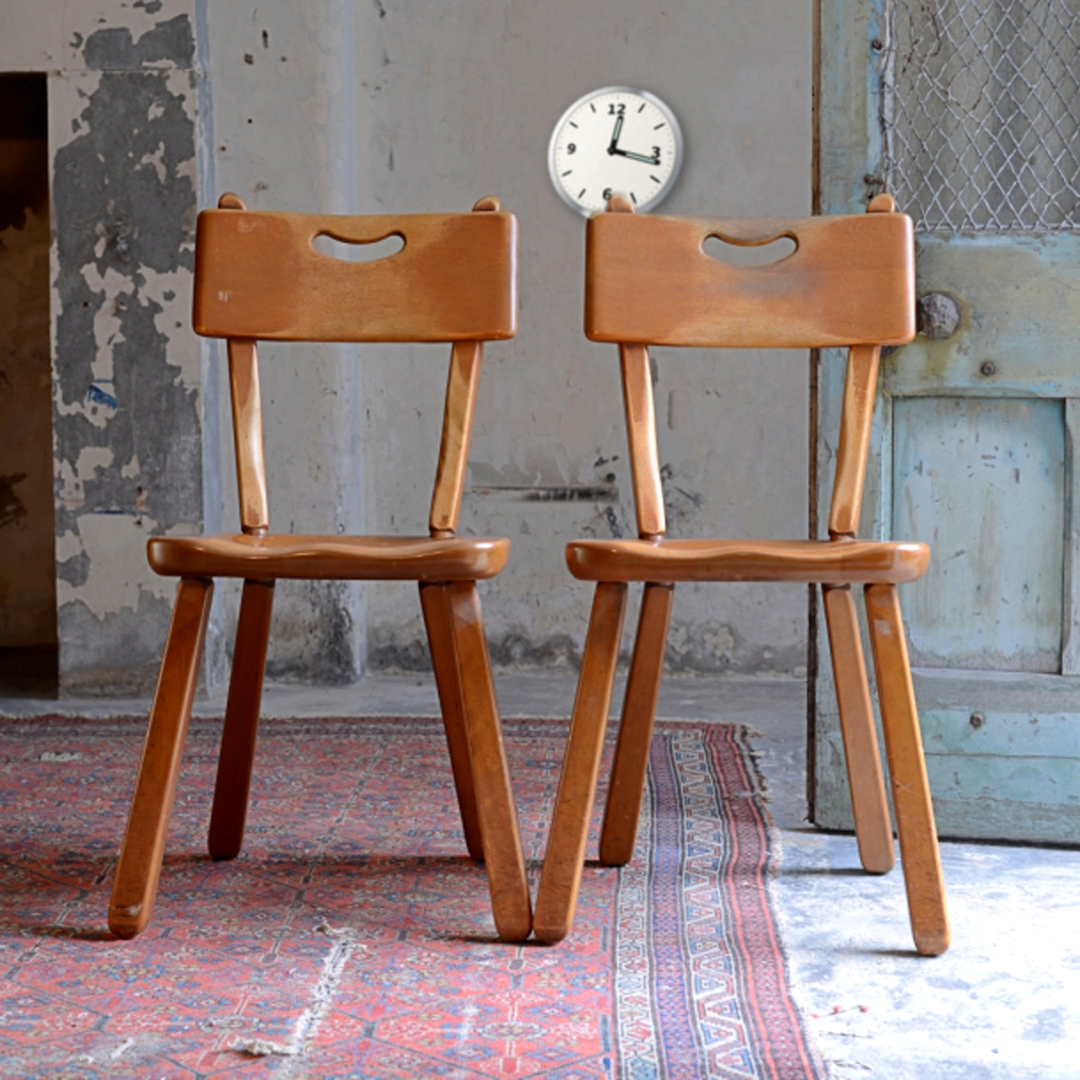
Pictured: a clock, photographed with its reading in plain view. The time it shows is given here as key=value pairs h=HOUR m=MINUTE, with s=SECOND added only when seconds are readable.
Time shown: h=12 m=17
